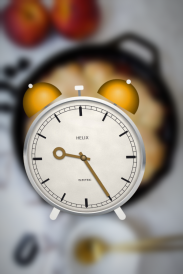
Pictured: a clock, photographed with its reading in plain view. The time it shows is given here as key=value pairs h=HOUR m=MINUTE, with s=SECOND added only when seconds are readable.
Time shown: h=9 m=25
